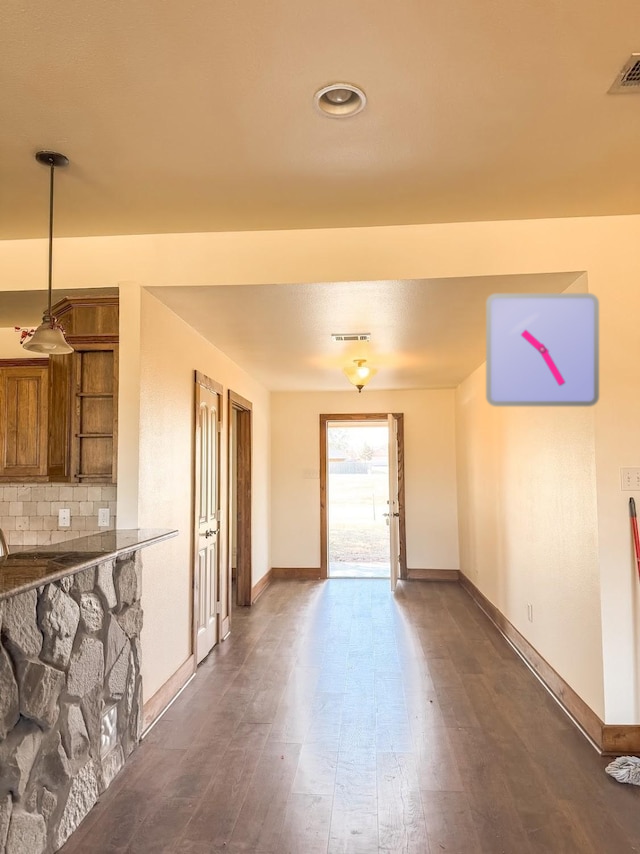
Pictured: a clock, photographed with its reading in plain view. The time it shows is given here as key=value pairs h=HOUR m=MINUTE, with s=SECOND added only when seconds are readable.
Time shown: h=10 m=25
